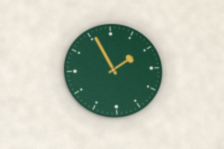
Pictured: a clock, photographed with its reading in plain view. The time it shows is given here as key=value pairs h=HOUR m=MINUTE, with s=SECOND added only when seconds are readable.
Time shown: h=1 m=56
